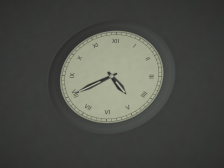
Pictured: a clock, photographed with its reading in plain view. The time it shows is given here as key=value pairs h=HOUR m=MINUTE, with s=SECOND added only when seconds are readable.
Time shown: h=4 m=40
